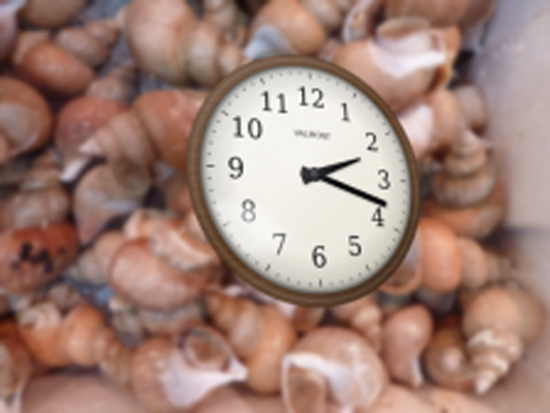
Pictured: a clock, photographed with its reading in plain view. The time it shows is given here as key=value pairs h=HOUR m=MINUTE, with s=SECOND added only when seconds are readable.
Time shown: h=2 m=18
